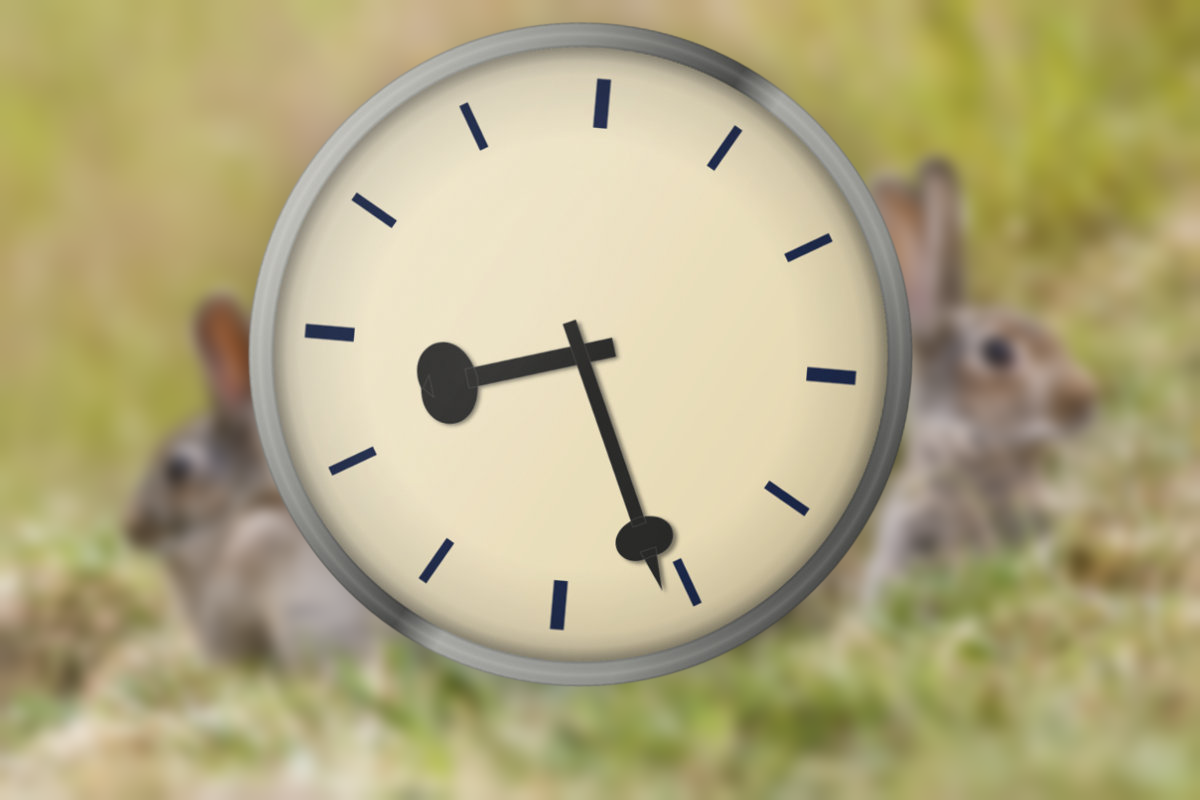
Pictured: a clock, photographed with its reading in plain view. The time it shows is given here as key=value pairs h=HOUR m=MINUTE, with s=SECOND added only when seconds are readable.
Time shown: h=8 m=26
